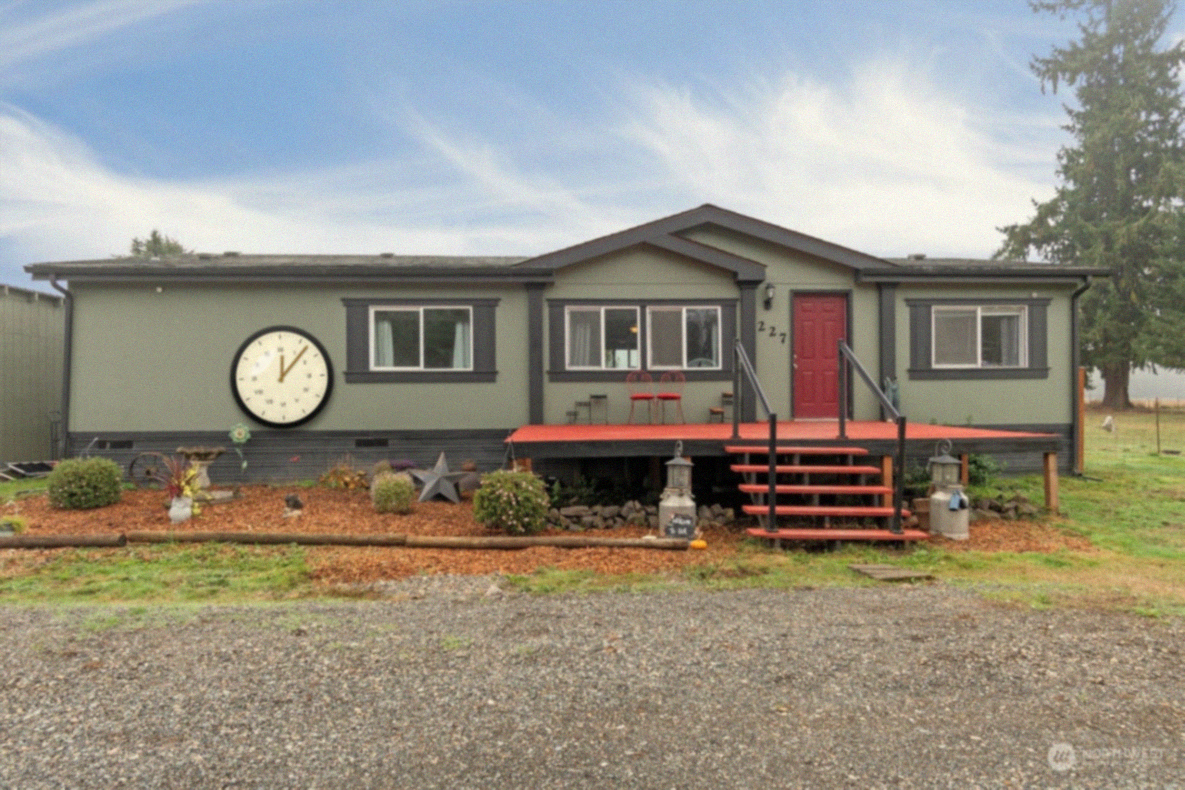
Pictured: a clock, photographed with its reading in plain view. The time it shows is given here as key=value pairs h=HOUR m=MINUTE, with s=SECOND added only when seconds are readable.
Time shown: h=12 m=7
